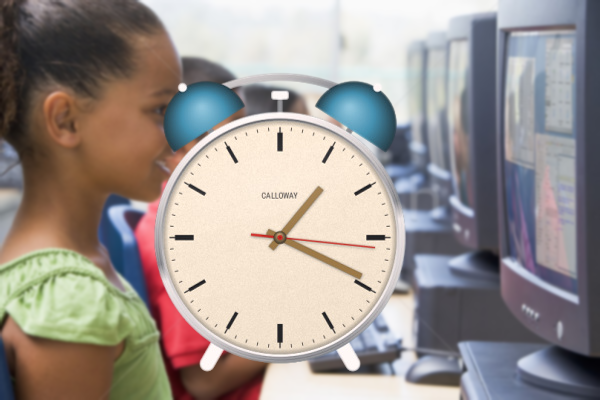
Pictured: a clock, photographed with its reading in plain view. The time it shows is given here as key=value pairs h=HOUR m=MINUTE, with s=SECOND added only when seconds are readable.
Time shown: h=1 m=19 s=16
